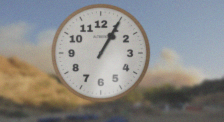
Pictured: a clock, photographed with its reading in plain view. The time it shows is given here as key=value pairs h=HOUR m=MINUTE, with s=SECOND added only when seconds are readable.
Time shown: h=1 m=5
